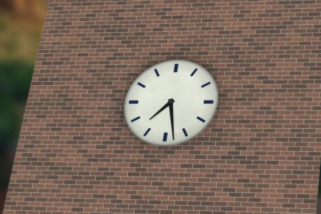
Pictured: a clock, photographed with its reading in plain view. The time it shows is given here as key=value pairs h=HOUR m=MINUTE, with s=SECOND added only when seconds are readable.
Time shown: h=7 m=28
